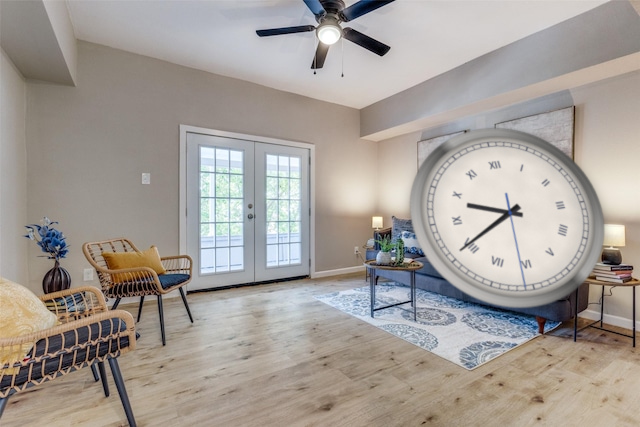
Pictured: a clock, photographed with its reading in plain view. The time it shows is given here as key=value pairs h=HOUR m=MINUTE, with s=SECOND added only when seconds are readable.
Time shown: h=9 m=40 s=31
